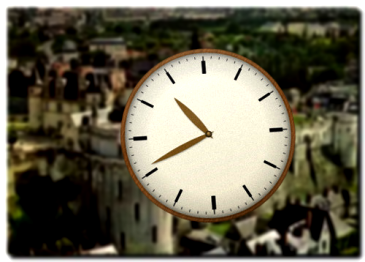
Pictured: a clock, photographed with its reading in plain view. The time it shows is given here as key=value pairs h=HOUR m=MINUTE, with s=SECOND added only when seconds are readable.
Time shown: h=10 m=41
